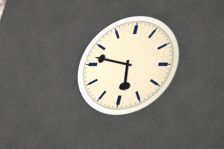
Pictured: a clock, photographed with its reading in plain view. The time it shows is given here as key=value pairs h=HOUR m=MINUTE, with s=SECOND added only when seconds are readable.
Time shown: h=5 m=47
